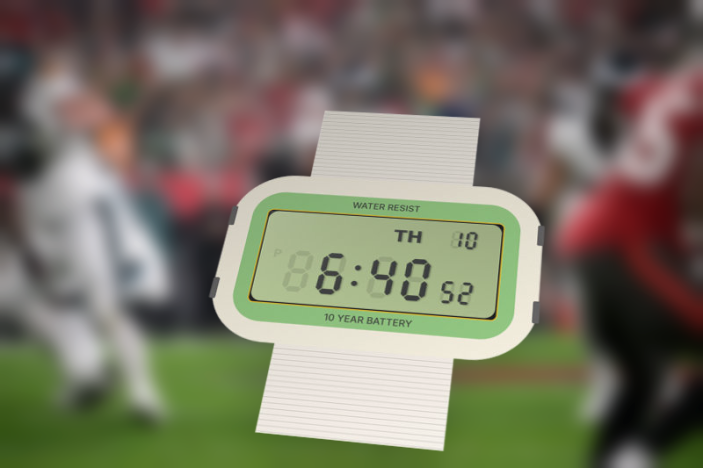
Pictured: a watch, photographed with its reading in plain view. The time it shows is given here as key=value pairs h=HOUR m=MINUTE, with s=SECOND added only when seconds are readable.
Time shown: h=6 m=40 s=52
